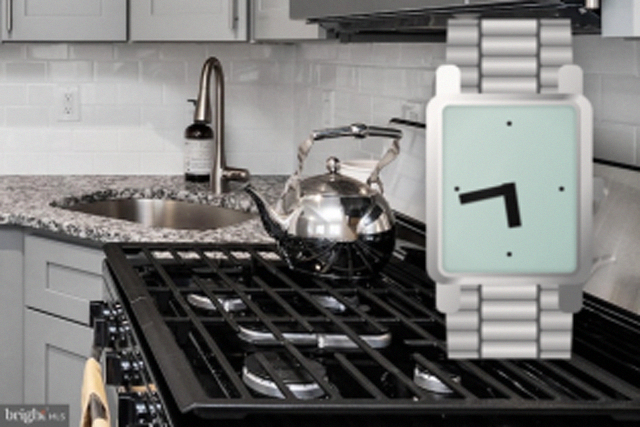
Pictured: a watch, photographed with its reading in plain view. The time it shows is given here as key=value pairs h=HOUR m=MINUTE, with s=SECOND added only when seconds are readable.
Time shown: h=5 m=43
